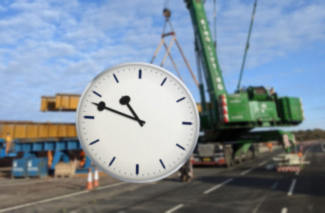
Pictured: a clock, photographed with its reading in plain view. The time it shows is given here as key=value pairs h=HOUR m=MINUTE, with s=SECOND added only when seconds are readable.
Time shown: h=10 m=48
